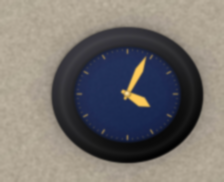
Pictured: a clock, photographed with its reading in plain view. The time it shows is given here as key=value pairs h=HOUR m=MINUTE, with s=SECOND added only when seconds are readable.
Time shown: h=4 m=4
